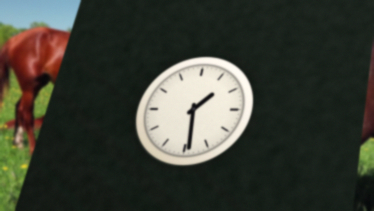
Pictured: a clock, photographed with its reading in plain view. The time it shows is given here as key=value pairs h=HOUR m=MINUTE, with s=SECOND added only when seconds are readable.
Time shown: h=1 m=29
